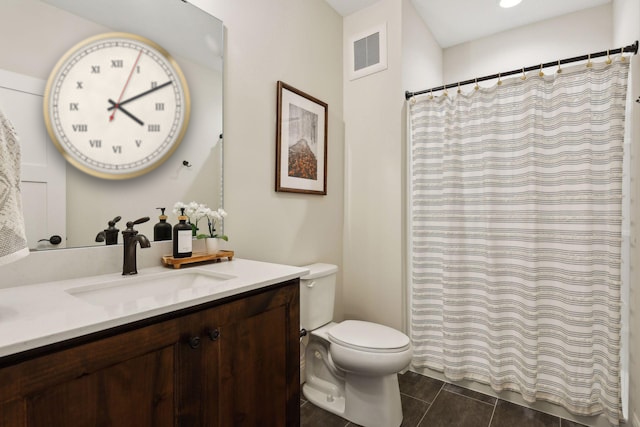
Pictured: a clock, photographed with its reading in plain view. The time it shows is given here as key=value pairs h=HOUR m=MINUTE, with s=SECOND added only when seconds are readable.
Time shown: h=4 m=11 s=4
